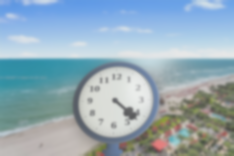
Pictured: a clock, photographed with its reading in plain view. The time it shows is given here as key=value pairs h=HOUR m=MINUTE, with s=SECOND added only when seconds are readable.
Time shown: h=4 m=22
